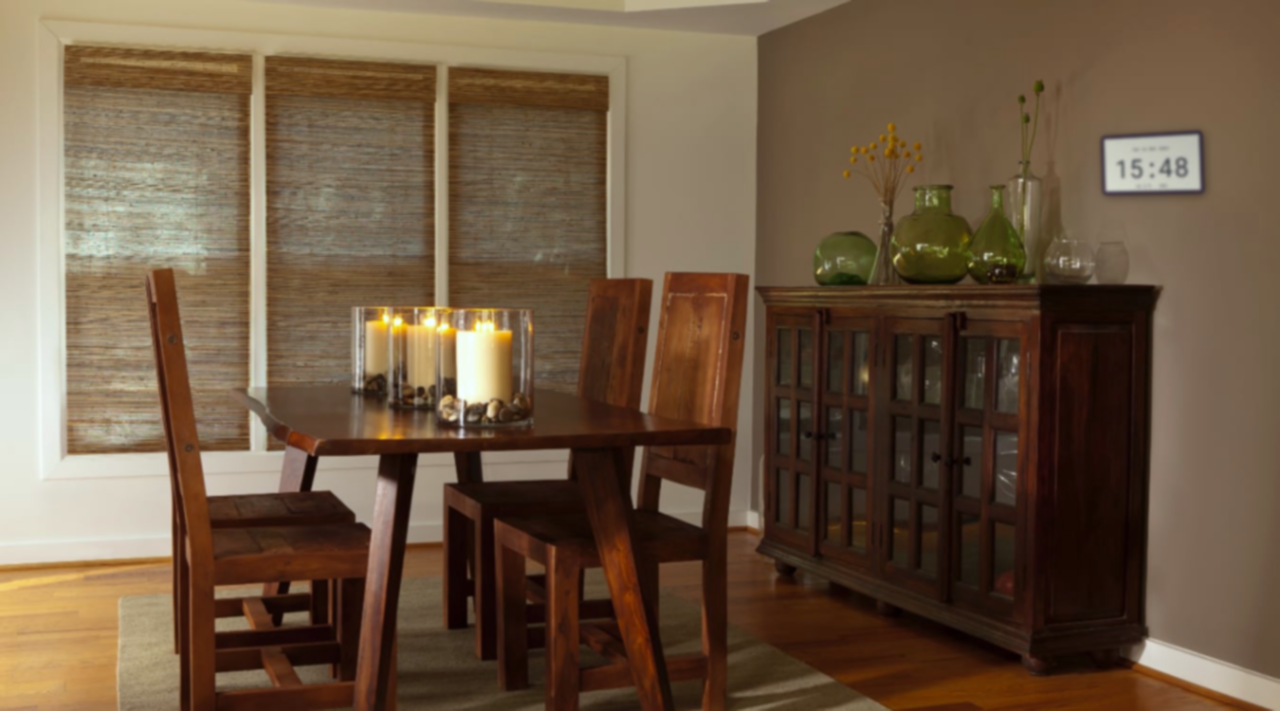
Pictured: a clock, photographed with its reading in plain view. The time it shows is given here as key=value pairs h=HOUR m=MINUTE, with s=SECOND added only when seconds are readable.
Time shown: h=15 m=48
